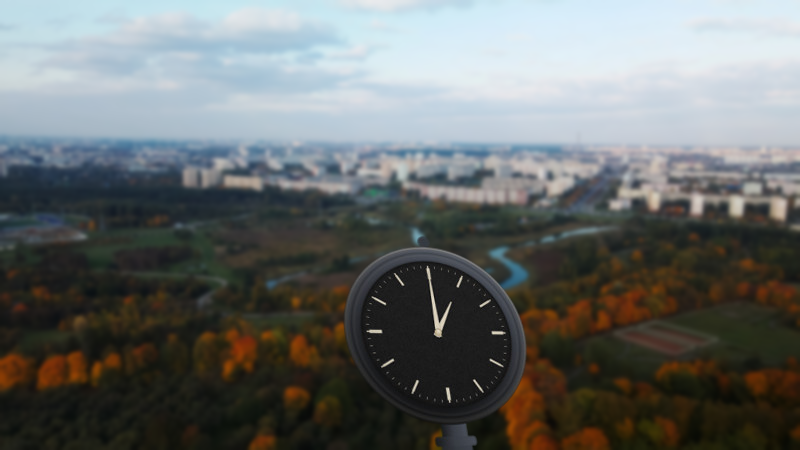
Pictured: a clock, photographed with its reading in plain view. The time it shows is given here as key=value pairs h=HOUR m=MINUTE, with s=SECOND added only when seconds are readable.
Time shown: h=1 m=0
